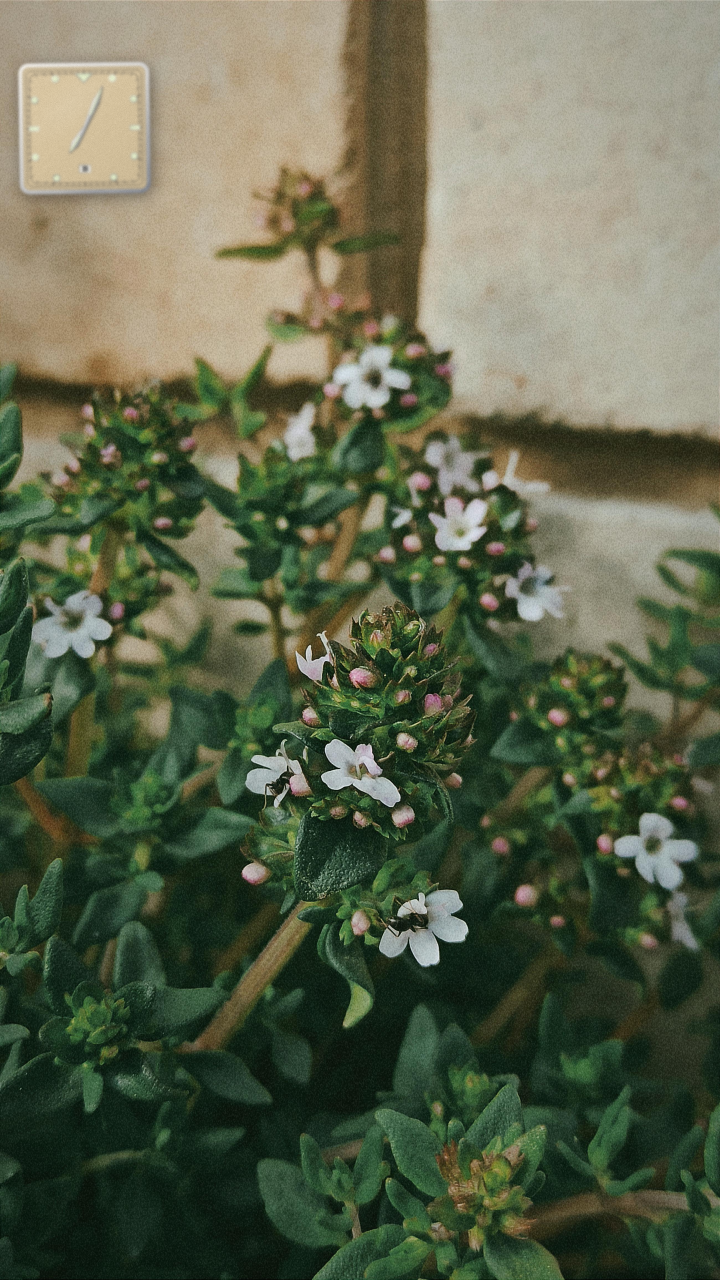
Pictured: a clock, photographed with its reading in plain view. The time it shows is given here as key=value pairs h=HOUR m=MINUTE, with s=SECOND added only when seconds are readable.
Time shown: h=7 m=4
